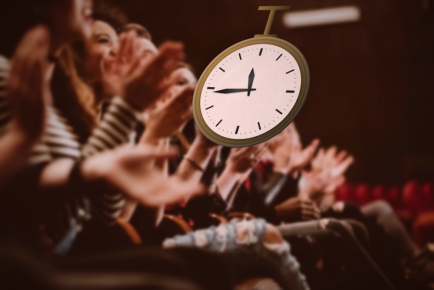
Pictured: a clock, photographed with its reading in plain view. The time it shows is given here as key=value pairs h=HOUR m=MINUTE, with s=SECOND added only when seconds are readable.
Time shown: h=11 m=44
